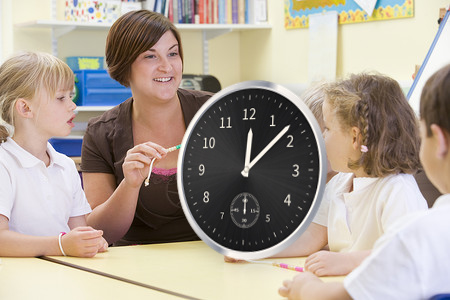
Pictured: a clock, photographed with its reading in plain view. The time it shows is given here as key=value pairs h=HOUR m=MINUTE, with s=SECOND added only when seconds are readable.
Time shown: h=12 m=8
